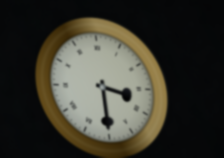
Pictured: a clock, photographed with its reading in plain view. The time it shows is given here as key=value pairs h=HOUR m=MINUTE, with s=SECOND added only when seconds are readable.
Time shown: h=3 m=30
